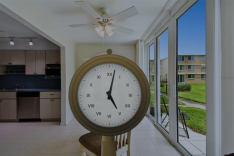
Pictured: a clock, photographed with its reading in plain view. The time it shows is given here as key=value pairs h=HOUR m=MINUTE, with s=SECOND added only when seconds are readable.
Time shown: h=5 m=2
